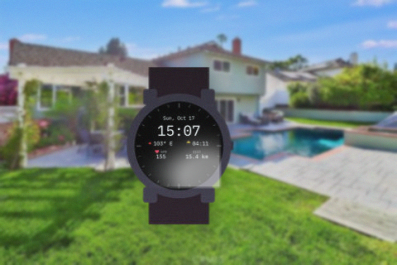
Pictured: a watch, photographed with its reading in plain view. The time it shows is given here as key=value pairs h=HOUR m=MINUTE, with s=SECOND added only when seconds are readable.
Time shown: h=15 m=7
